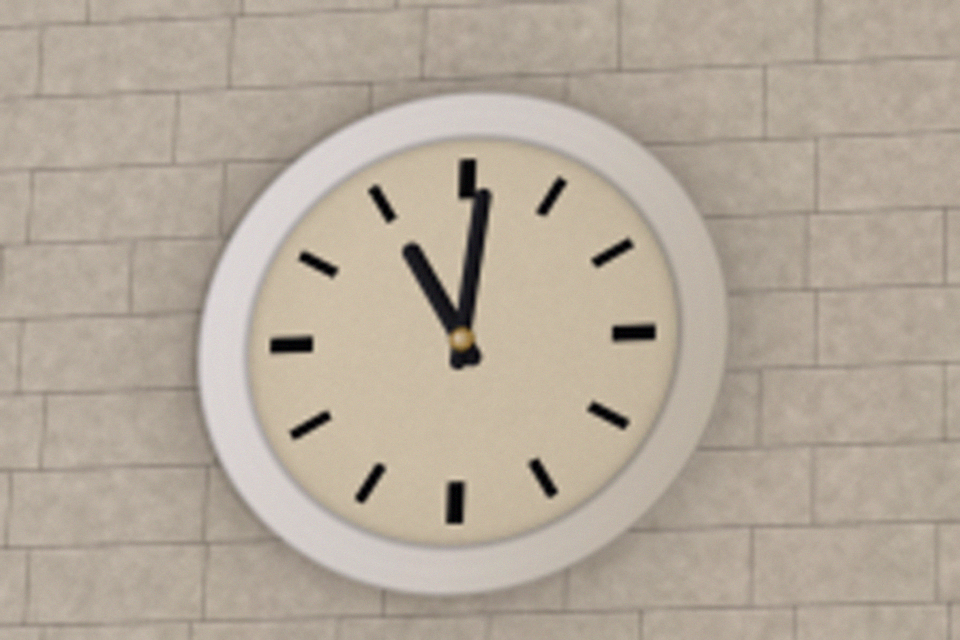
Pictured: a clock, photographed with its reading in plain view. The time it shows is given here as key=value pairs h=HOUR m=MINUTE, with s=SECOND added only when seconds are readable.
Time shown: h=11 m=1
